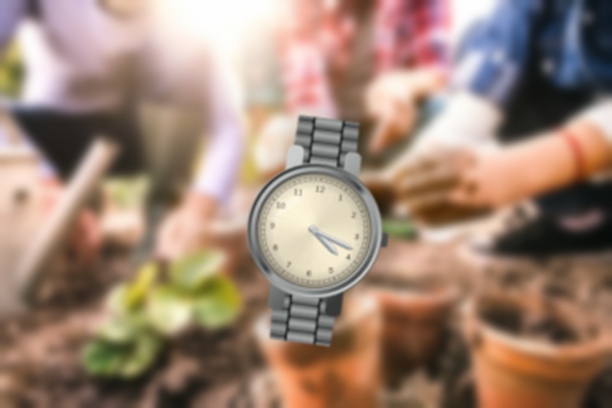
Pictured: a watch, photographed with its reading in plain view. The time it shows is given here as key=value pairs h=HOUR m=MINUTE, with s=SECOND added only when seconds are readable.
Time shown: h=4 m=18
